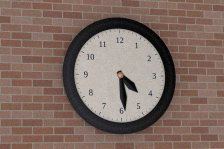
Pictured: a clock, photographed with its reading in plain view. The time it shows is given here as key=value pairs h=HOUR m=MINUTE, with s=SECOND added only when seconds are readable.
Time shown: h=4 m=29
